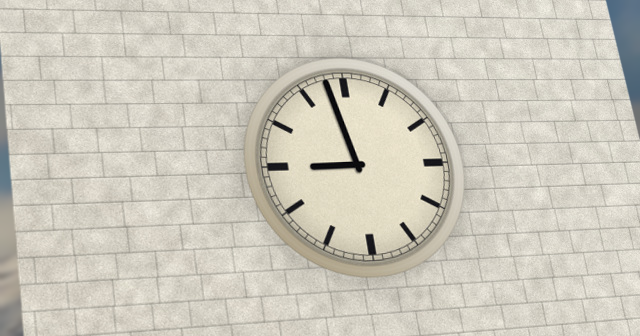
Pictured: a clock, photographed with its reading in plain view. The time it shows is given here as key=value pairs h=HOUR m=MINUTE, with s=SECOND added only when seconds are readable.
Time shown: h=8 m=58
